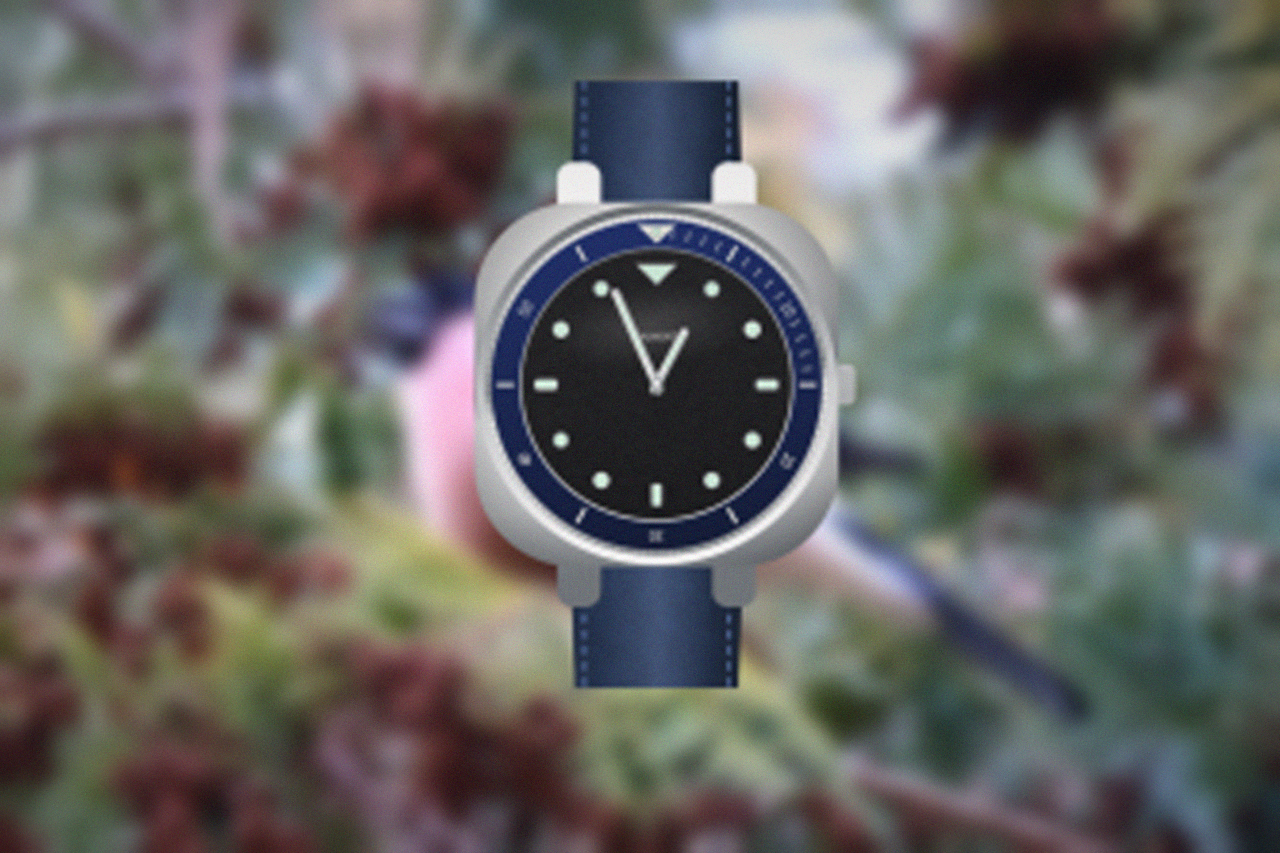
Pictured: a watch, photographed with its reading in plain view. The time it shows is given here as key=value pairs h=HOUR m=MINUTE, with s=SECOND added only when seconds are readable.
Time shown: h=12 m=56
